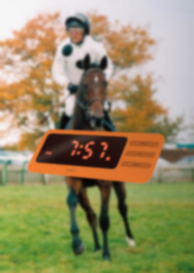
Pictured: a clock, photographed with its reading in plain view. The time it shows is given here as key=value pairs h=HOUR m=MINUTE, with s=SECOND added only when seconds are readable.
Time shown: h=7 m=57
